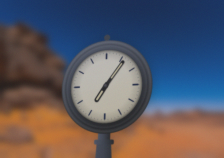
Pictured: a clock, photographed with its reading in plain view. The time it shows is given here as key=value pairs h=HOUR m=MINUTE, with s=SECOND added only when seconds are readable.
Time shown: h=7 m=6
